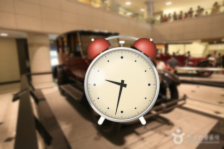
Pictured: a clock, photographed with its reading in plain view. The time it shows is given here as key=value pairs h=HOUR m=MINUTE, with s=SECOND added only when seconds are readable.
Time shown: h=9 m=32
